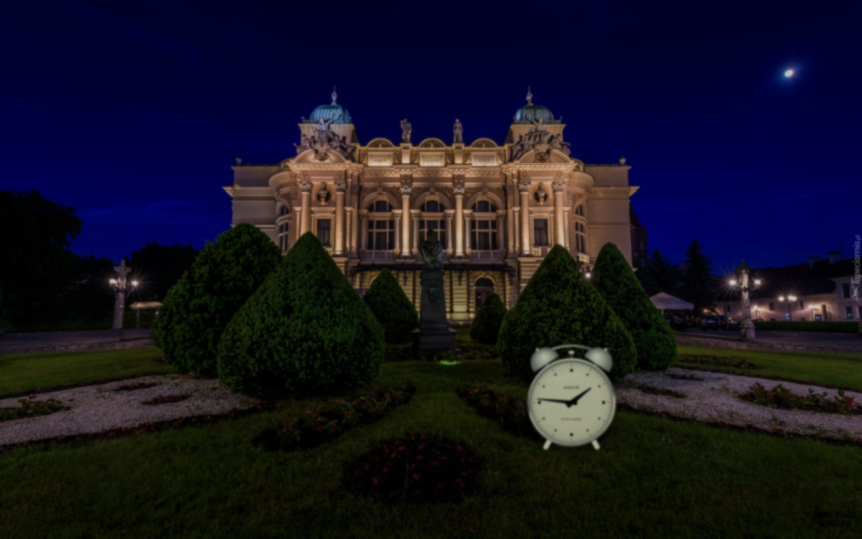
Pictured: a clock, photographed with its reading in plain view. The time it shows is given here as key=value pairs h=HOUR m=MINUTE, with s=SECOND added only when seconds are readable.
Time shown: h=1 m=46
